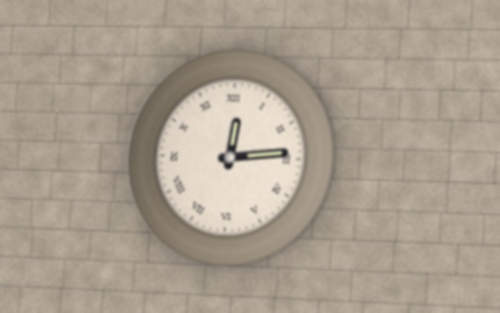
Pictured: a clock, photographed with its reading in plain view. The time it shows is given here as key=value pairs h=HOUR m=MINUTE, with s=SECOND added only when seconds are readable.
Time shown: h=12 m=14
